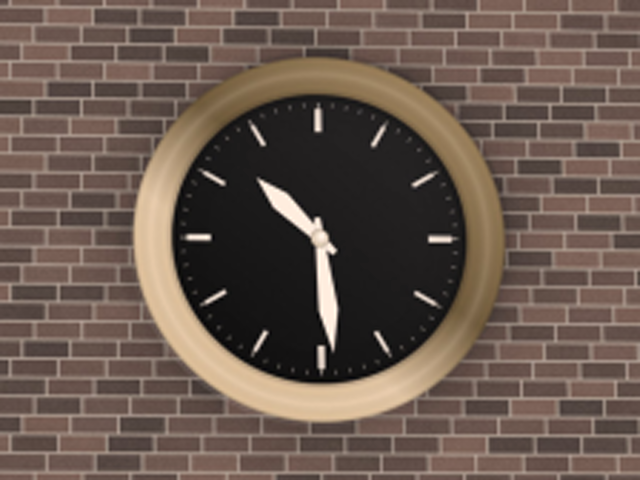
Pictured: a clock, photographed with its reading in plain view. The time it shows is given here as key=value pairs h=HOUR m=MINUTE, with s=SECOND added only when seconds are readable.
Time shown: h=10 m=29
